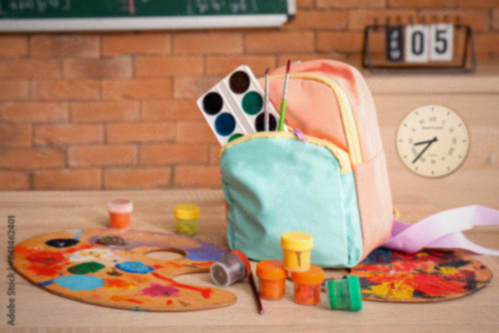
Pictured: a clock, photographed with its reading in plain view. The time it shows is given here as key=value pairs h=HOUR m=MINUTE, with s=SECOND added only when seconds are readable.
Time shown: h=8 m=37
